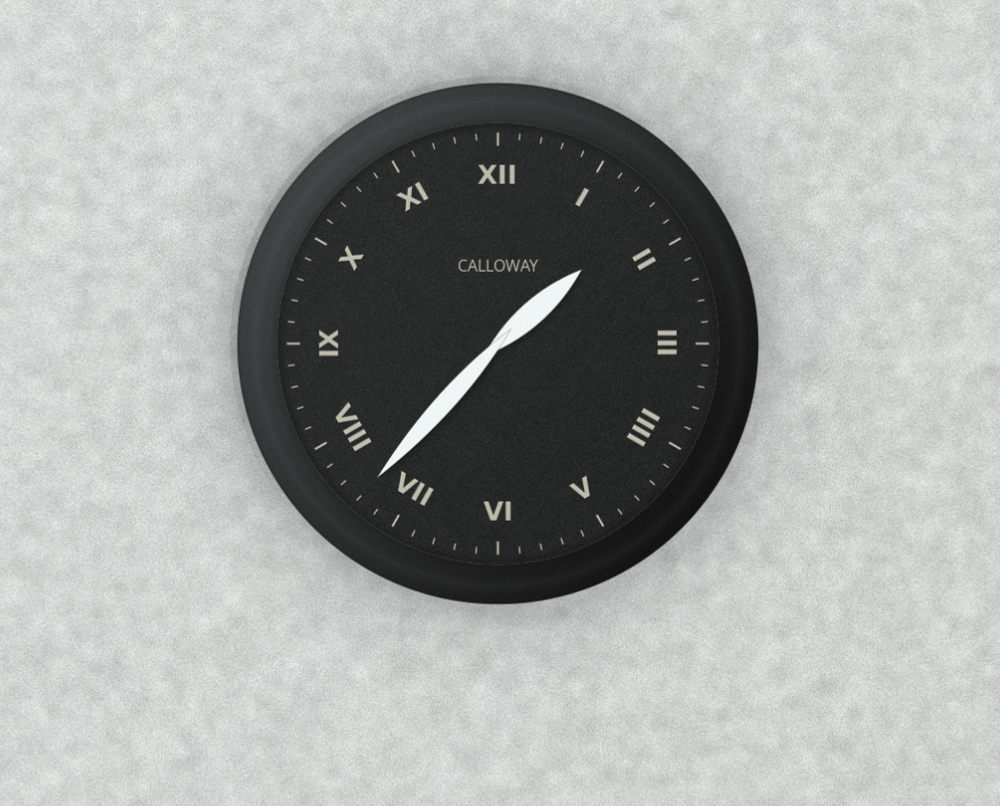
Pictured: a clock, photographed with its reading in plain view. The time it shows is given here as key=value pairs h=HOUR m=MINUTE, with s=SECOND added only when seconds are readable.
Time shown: h=1 m=37
